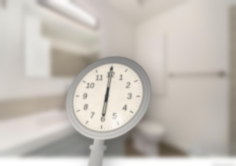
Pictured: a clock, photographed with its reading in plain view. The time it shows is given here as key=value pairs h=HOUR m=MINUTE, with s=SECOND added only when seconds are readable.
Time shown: h=6 m=0
